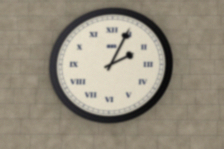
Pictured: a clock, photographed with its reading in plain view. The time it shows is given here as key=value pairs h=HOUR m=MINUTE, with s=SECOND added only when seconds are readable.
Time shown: h=2 m=4
